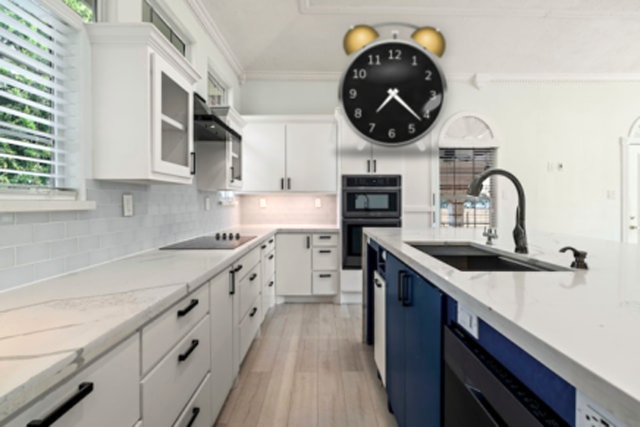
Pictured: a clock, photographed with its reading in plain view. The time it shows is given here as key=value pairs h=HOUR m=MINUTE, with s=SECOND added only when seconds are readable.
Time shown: h=7 m=22
